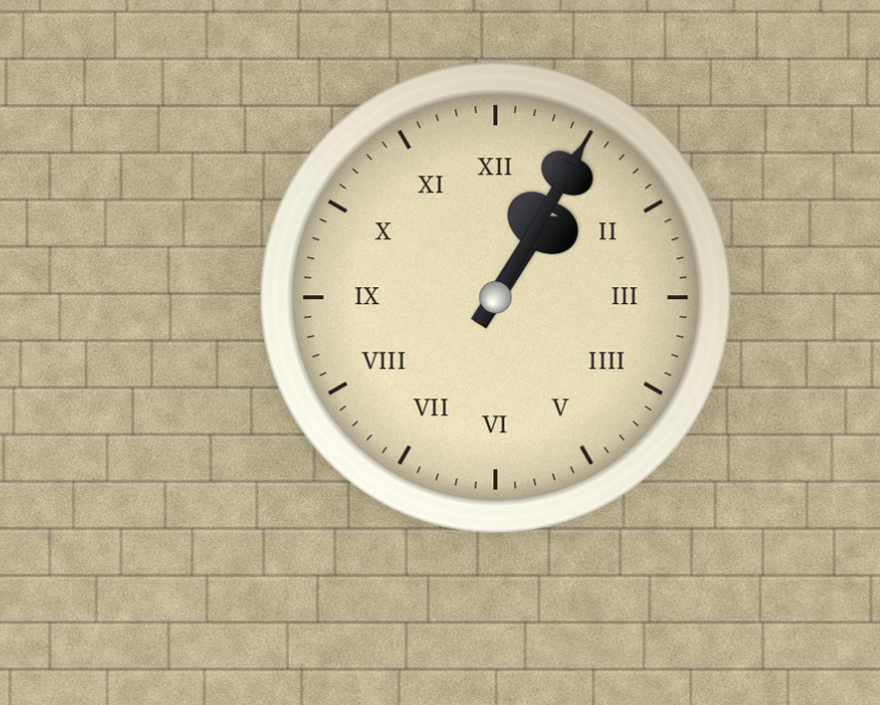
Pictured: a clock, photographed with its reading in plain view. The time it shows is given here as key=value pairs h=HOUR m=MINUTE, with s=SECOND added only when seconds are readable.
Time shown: h=1 m=5
